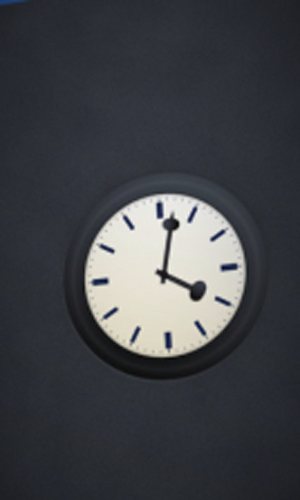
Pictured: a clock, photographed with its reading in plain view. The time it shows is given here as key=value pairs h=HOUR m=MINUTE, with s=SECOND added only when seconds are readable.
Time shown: h=4 m=2
